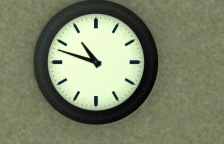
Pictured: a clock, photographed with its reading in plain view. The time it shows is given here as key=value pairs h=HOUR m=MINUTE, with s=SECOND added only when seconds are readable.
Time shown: h=10 m=48
